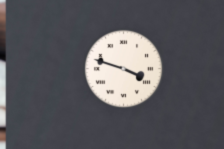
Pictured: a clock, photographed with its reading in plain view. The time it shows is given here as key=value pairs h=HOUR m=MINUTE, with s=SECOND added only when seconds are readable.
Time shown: h=3 m=48
